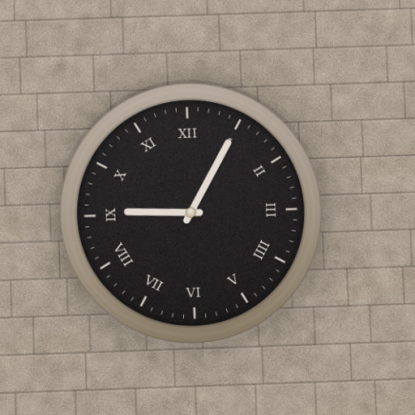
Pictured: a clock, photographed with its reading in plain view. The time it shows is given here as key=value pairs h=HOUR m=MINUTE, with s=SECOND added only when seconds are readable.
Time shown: h=9 m=5
